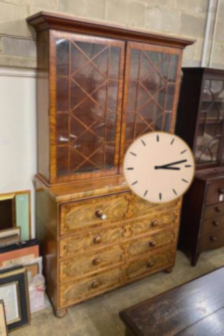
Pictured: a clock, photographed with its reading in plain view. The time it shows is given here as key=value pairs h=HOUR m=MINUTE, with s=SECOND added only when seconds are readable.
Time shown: h=3 m=13
